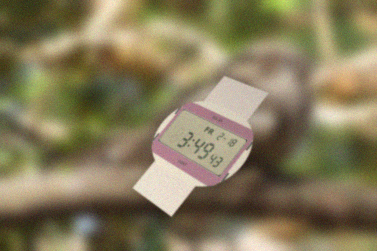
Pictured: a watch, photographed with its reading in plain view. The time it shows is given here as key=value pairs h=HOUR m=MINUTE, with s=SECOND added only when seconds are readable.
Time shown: h=3 m=49 s=43
